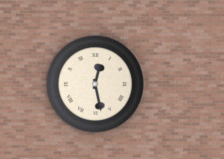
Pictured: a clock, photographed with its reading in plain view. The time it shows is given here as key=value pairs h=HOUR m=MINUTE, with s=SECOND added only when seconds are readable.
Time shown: h=12 m=28
